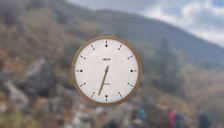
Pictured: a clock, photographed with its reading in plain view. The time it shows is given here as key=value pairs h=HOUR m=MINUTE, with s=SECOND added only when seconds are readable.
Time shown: h=6 m=33
